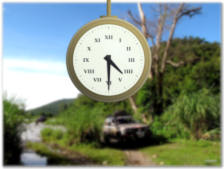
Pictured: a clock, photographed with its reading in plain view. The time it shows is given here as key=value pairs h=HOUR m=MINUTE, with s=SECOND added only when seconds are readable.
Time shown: h=4 m=30
